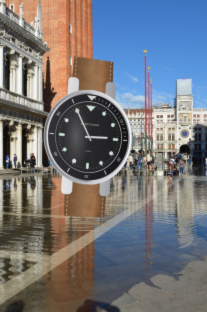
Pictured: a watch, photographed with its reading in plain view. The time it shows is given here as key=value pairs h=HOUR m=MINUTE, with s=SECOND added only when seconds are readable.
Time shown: h=2 m=55
